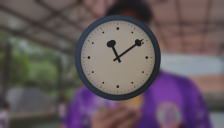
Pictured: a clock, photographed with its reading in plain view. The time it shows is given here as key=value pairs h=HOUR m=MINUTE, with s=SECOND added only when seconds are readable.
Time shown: h=11 m=9
